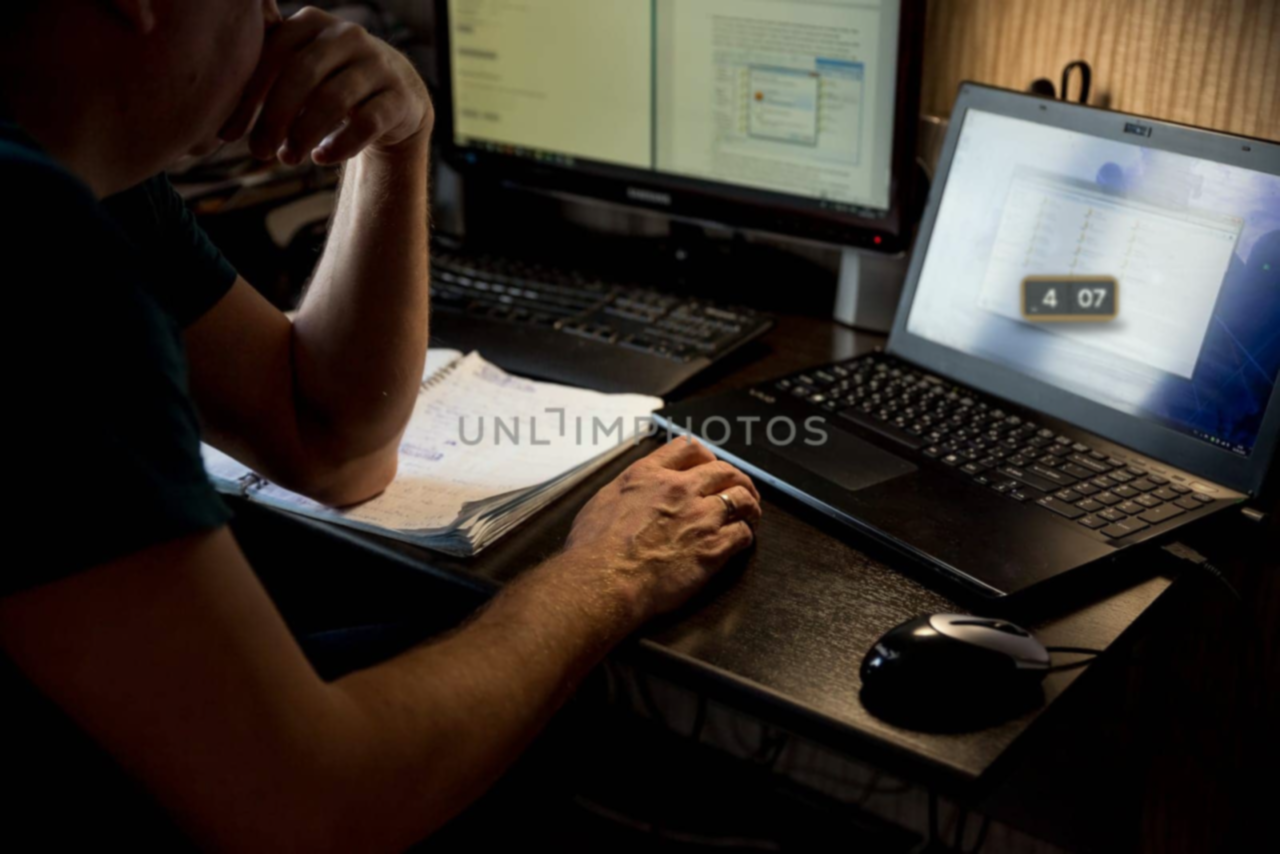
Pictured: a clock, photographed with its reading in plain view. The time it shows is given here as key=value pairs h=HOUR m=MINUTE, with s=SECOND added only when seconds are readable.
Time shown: h=4 m=7
